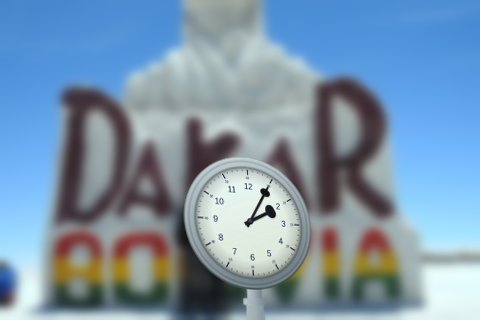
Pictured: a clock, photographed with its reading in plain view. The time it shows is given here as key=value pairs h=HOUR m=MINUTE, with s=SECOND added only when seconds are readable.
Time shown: h=2 m=5
